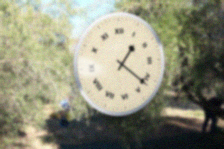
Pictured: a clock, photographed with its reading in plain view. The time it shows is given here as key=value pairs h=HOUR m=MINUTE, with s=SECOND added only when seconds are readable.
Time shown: h=1 m=22
